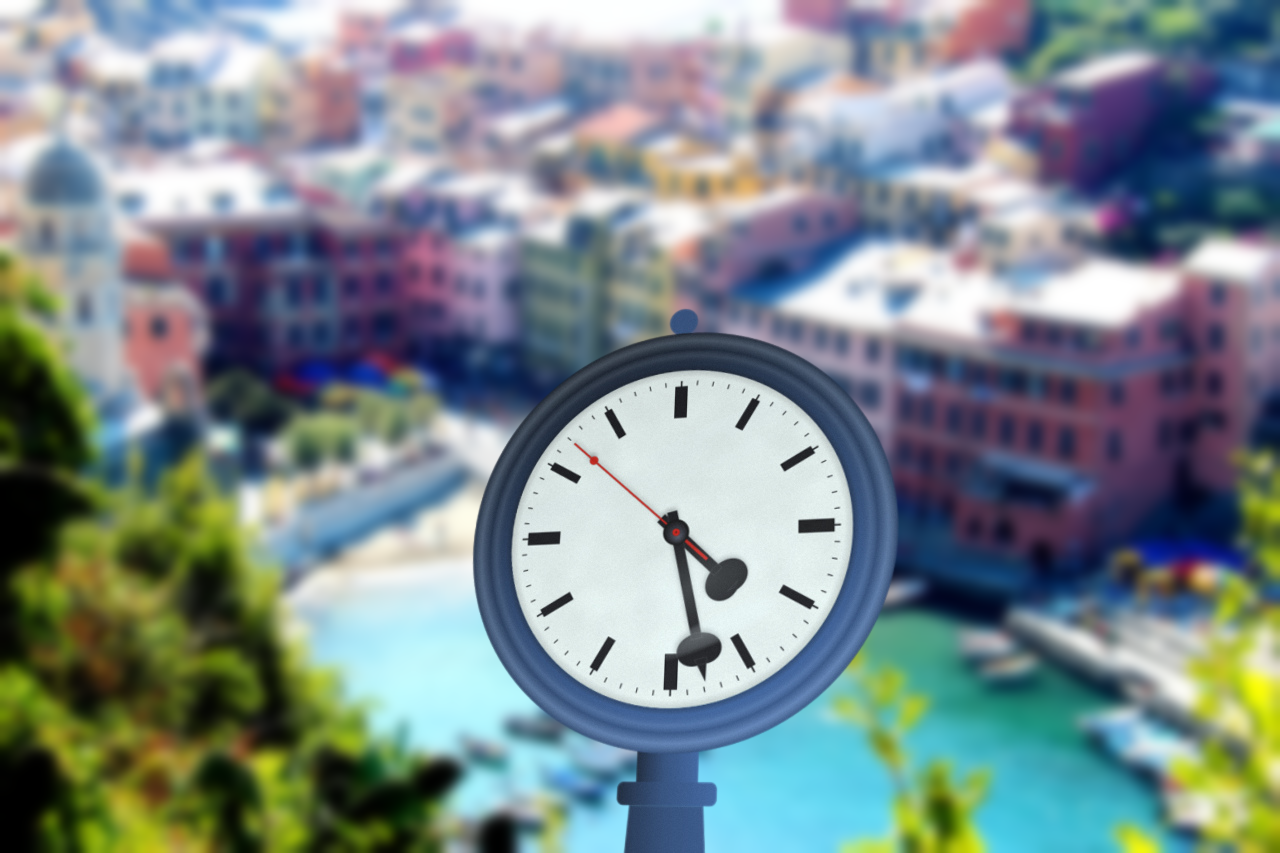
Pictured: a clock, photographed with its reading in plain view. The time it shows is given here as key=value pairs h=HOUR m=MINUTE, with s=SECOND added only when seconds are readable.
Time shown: h=4 m=27 s=52
